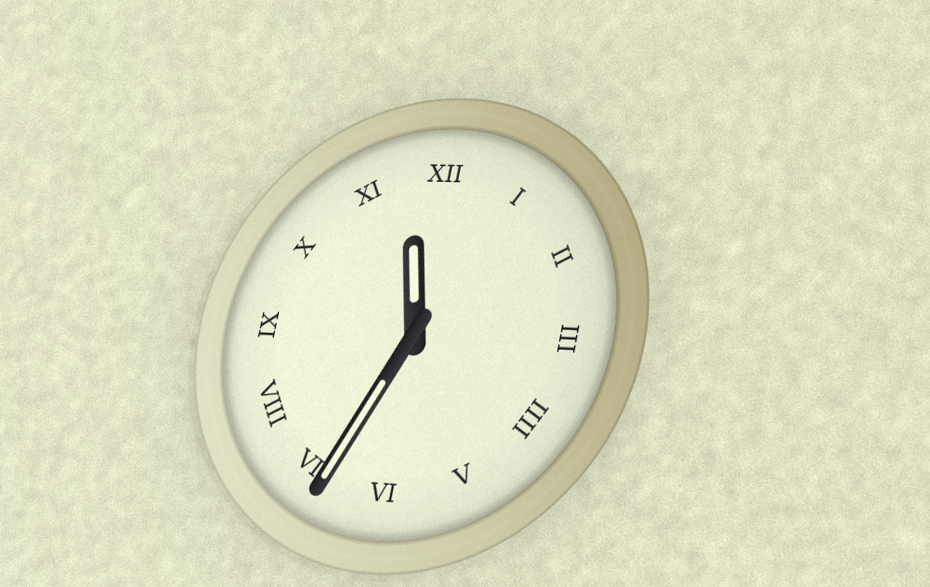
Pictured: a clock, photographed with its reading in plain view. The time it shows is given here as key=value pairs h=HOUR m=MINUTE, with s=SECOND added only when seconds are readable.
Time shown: h=11 m=34
